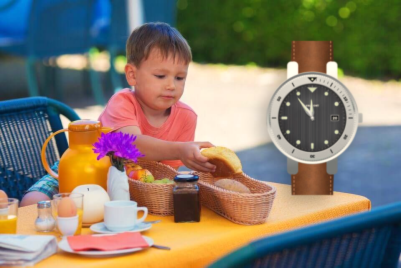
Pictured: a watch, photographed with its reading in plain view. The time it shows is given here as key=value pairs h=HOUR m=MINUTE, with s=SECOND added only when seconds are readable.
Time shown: h=11 m=54
